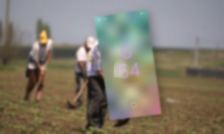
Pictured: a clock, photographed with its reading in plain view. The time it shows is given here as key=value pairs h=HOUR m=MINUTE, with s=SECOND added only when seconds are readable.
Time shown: h=6 m=54
